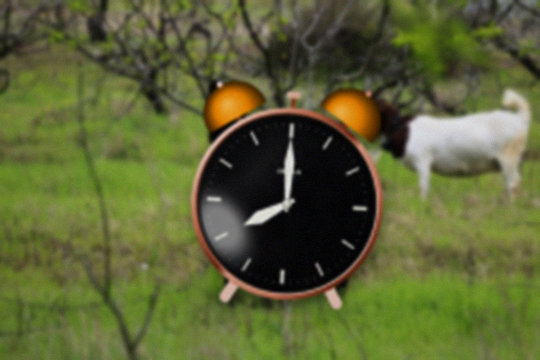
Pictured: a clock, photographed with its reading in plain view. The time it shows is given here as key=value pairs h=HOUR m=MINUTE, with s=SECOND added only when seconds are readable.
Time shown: h=8 m=0
